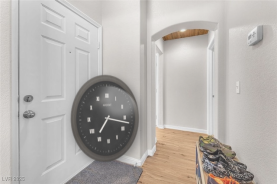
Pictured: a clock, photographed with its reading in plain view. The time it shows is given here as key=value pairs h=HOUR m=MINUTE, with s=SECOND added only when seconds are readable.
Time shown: h=7 m=17
